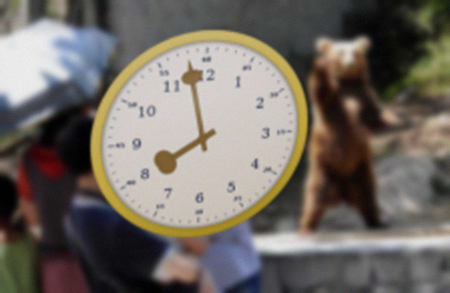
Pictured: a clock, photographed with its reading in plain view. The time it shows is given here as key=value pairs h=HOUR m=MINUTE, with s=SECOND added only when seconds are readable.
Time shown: h=7 m=58
